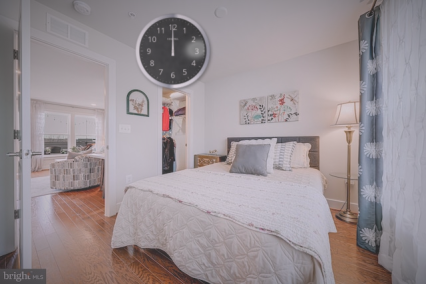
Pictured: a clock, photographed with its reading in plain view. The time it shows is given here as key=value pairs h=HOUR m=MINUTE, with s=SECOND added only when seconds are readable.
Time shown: h=12 m=0
